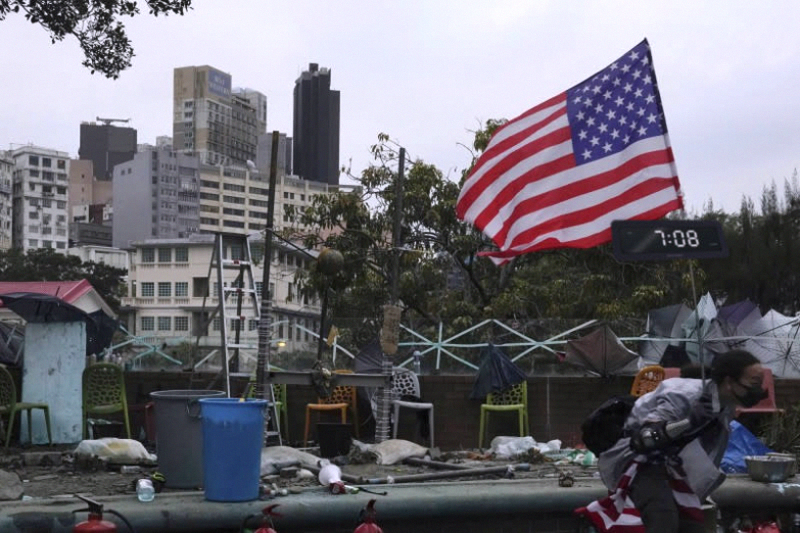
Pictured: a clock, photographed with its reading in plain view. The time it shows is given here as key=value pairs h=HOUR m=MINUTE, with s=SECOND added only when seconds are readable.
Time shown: h=7 m=8
